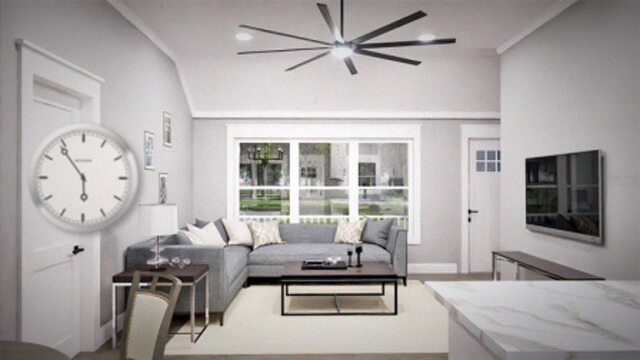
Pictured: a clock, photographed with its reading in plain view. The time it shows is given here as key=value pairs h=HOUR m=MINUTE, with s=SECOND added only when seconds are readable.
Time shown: h=5 m=54
